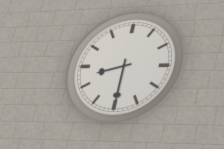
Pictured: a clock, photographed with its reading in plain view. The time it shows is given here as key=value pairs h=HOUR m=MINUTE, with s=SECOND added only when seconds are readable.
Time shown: h=8 m=30
